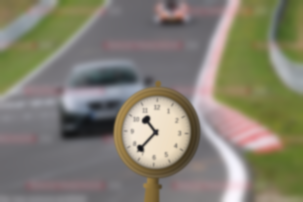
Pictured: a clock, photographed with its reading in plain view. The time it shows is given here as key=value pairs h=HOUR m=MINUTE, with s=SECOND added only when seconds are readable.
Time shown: h=10 m=37
